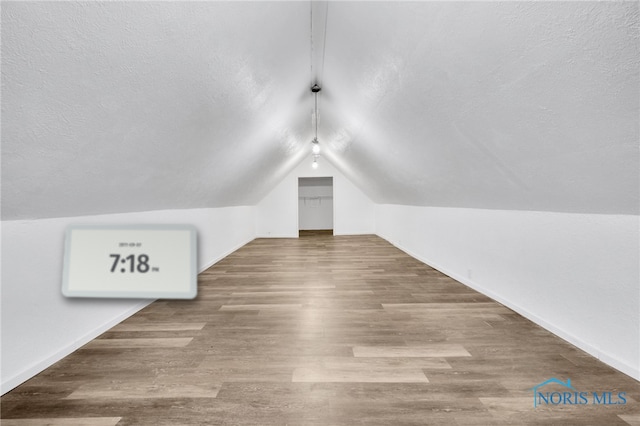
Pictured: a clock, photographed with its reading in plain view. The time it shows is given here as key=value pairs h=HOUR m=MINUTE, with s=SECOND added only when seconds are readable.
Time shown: h=7 m=18
